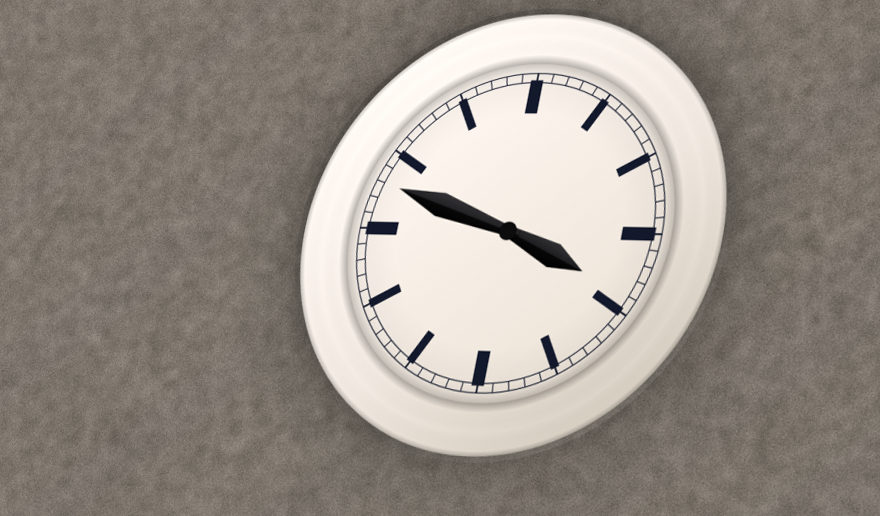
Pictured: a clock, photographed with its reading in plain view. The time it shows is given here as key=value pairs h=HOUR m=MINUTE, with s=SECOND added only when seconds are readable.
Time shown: h=3 m=48
